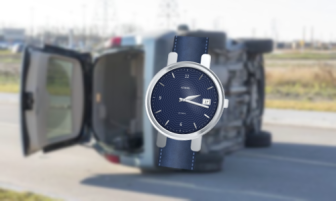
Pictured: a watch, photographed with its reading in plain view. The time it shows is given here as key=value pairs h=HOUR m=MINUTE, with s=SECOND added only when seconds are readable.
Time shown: h=2 m=17
